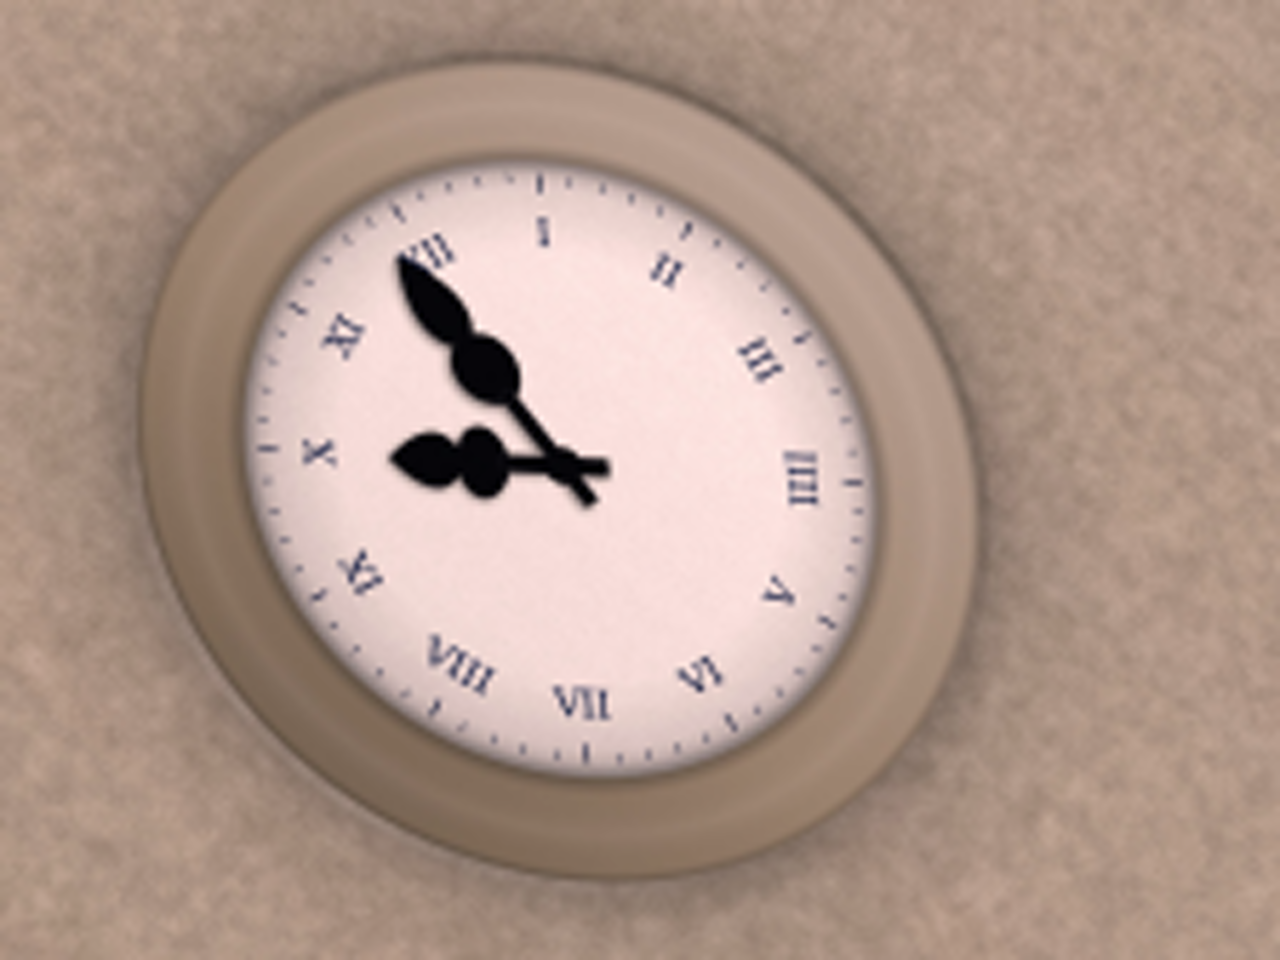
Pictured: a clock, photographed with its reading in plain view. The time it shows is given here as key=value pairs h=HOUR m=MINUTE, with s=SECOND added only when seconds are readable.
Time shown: h=9 m=59
